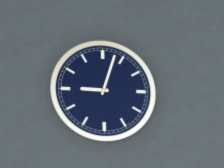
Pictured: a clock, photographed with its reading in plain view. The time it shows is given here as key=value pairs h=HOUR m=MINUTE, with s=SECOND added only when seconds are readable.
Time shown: h=9 m=3
